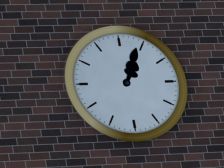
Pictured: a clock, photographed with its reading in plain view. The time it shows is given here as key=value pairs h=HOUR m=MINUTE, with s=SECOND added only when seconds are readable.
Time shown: h=1 m=4
